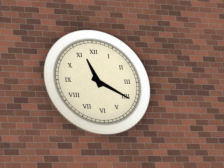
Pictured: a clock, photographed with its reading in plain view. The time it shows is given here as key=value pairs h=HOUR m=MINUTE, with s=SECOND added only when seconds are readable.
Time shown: h=11 m=20
